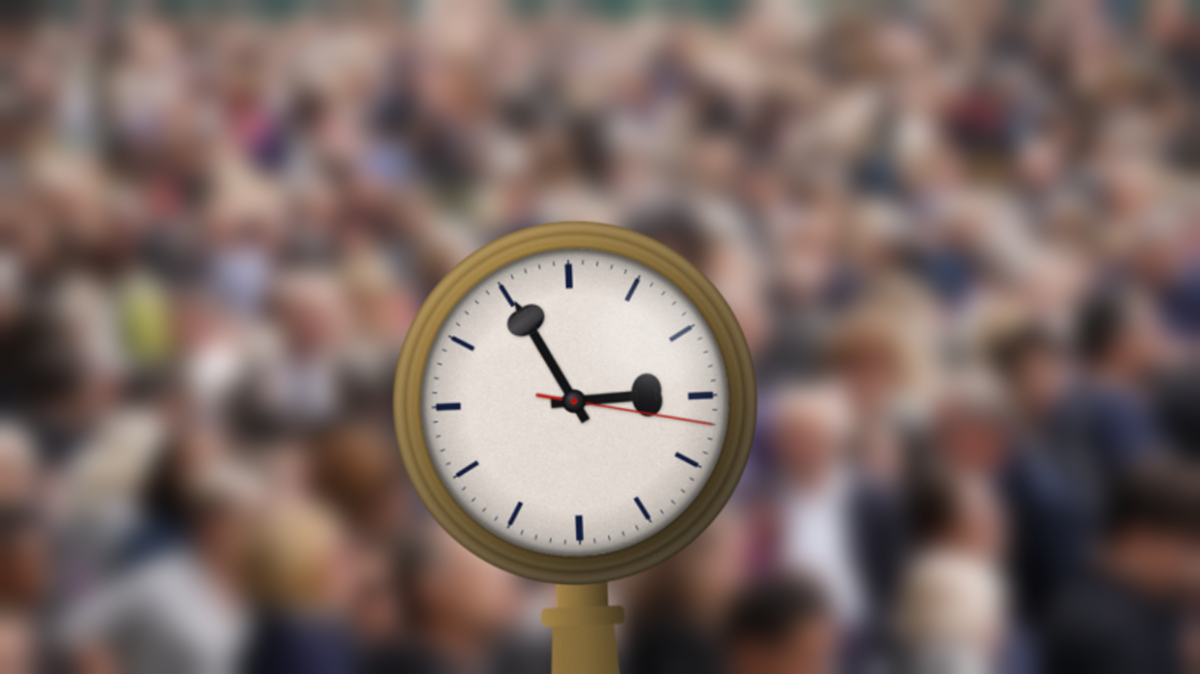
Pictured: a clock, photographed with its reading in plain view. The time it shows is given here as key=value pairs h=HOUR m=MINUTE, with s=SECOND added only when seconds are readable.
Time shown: h=2 m=55 s=17
